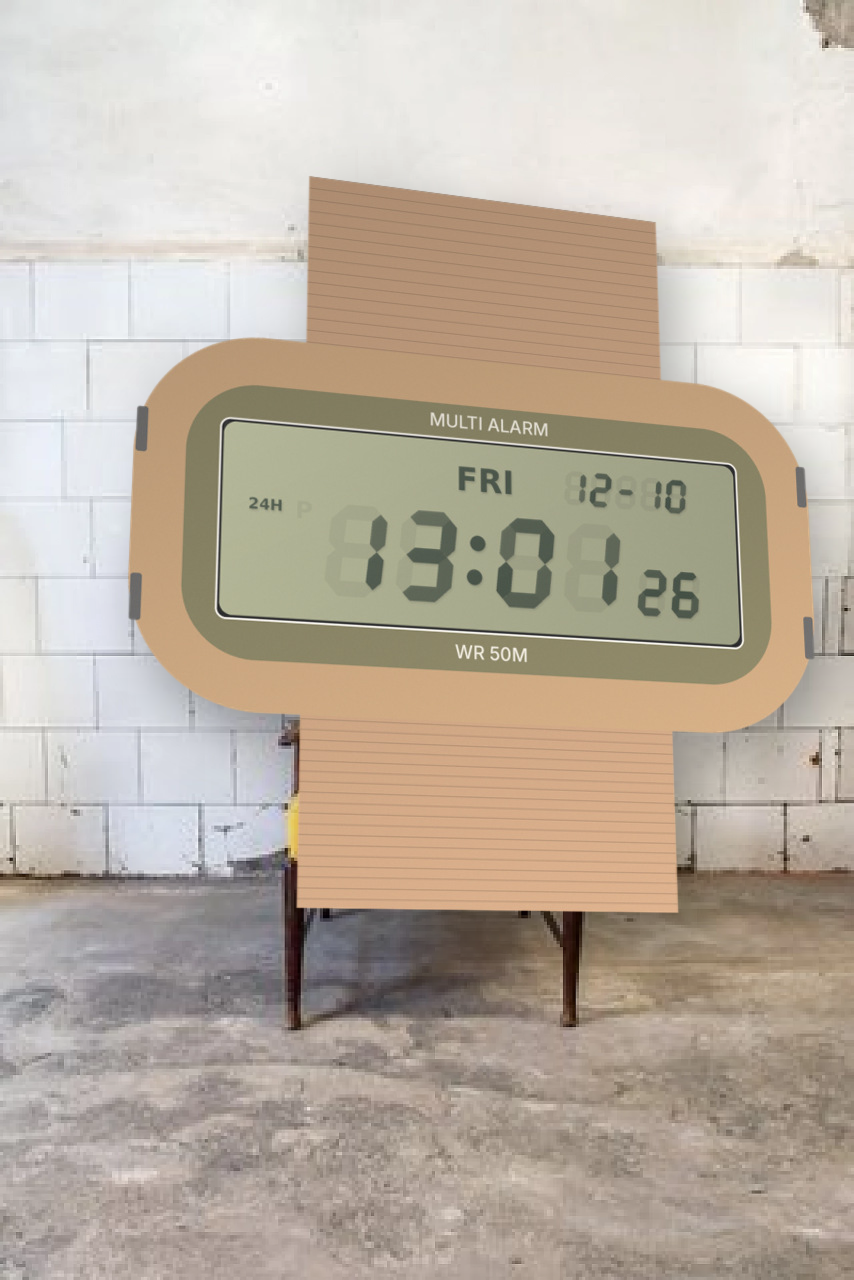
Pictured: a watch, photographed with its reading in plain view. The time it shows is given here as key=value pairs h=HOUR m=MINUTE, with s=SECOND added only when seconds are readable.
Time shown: h=13 m=1 s=26
